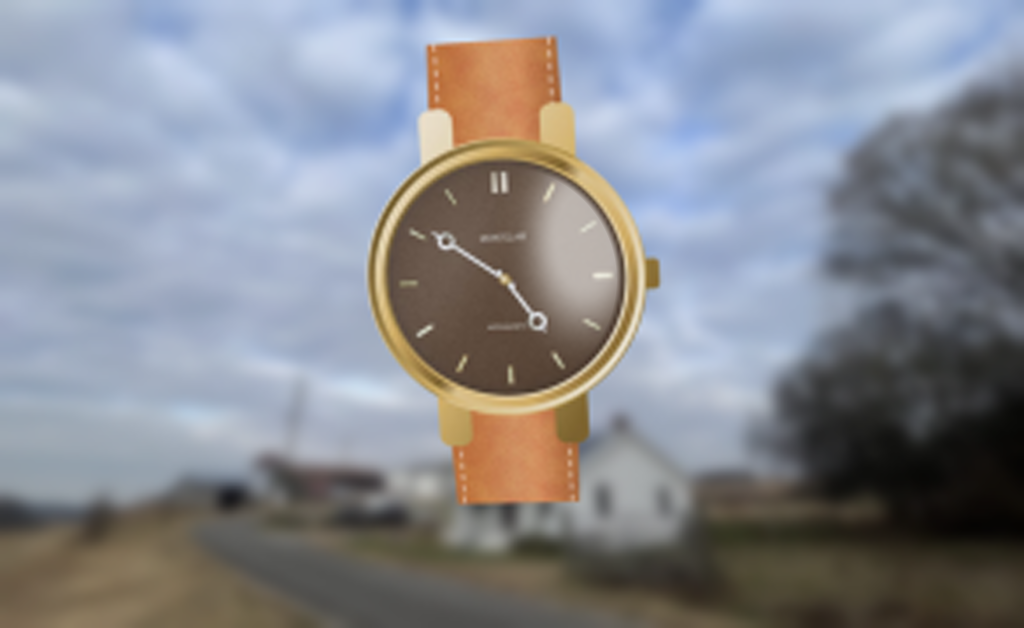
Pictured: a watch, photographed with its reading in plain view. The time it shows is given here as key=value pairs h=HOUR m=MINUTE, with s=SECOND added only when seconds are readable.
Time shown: h=4 m=51
